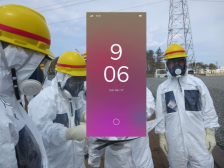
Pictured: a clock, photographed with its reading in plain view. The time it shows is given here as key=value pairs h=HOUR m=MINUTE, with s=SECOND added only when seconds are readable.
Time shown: h=9 m=6
